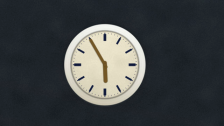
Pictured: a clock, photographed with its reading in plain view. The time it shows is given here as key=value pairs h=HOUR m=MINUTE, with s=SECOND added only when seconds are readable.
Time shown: h=5 m=55
